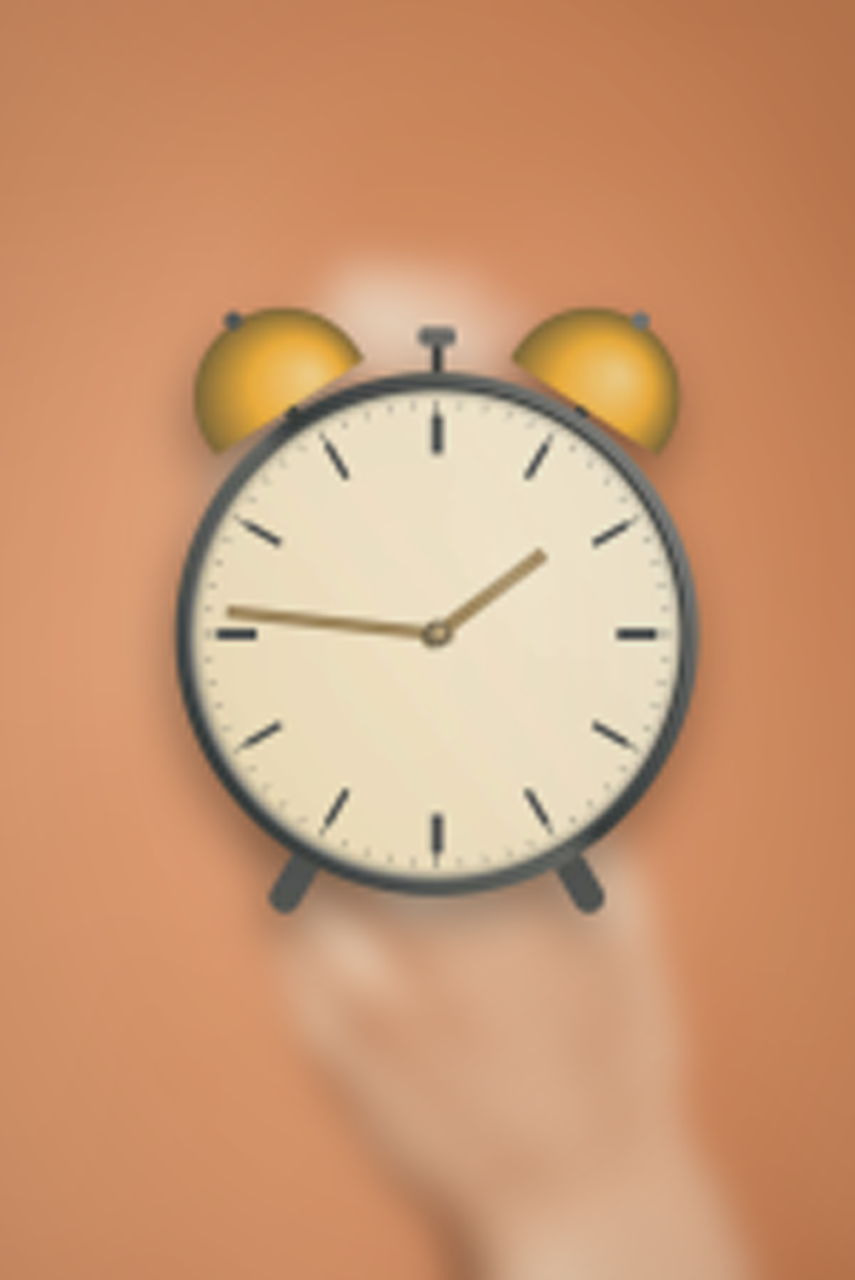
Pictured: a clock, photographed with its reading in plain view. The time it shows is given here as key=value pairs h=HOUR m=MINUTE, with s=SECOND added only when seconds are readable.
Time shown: h=1 m=46
